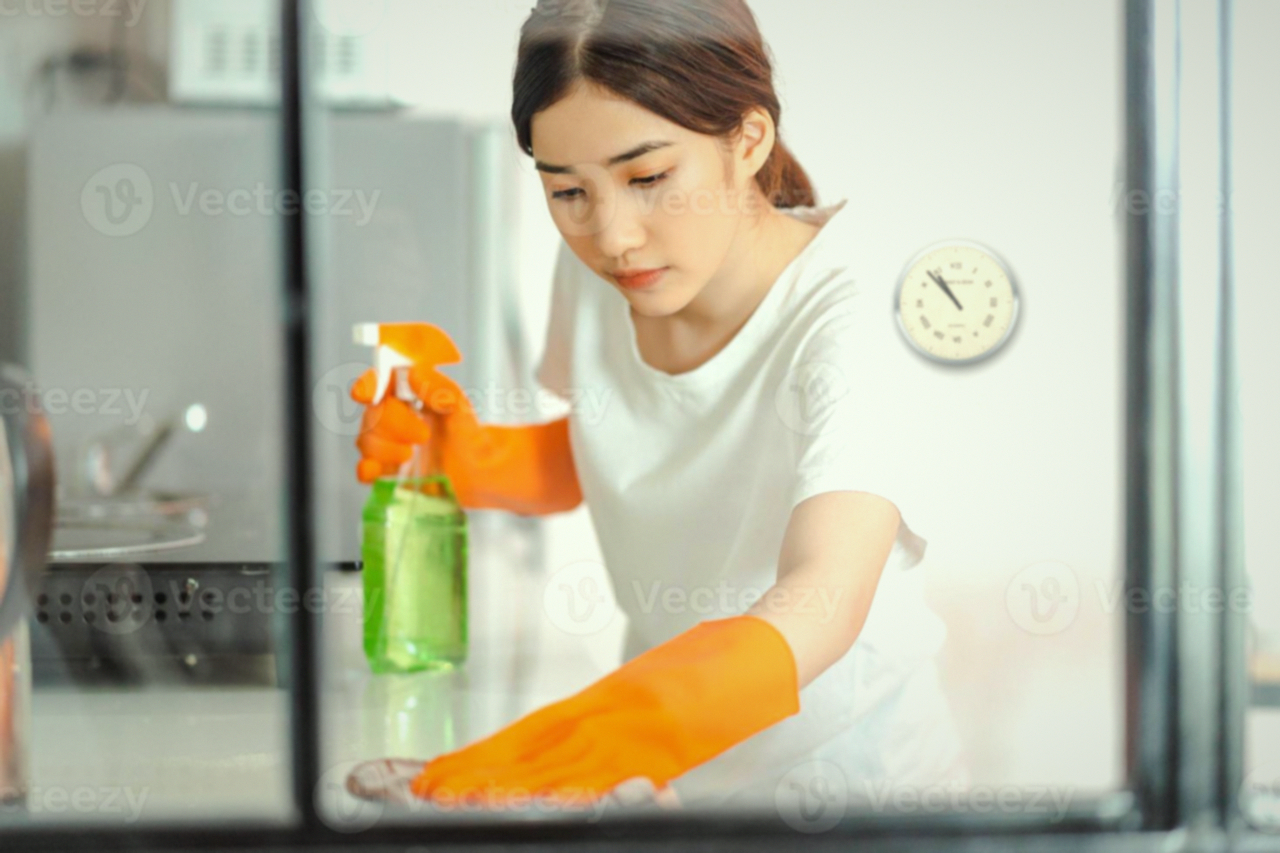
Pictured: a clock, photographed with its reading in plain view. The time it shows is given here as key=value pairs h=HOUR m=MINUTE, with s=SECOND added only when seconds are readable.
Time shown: h=10 m=53
